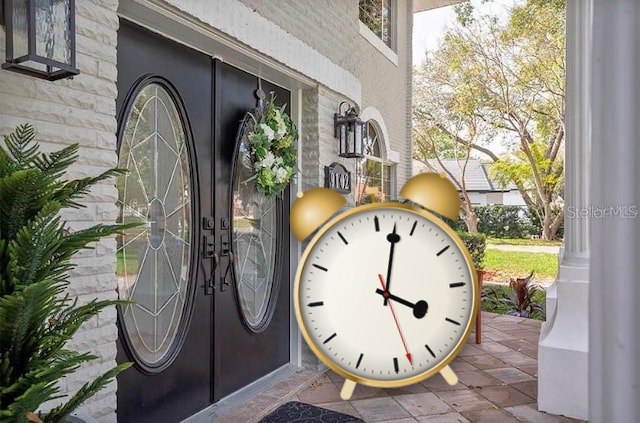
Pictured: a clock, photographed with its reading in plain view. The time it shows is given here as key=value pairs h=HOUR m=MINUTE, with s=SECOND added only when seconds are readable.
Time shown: h=4 m=2 s=28
